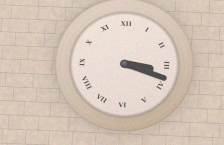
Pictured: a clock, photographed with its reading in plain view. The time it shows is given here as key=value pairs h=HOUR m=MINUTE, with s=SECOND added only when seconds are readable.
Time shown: h=3 m=18
